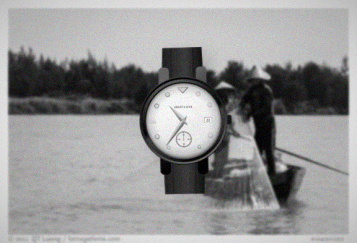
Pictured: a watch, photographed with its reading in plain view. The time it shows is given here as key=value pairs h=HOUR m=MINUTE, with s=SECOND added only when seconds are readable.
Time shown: h=10 m=36
